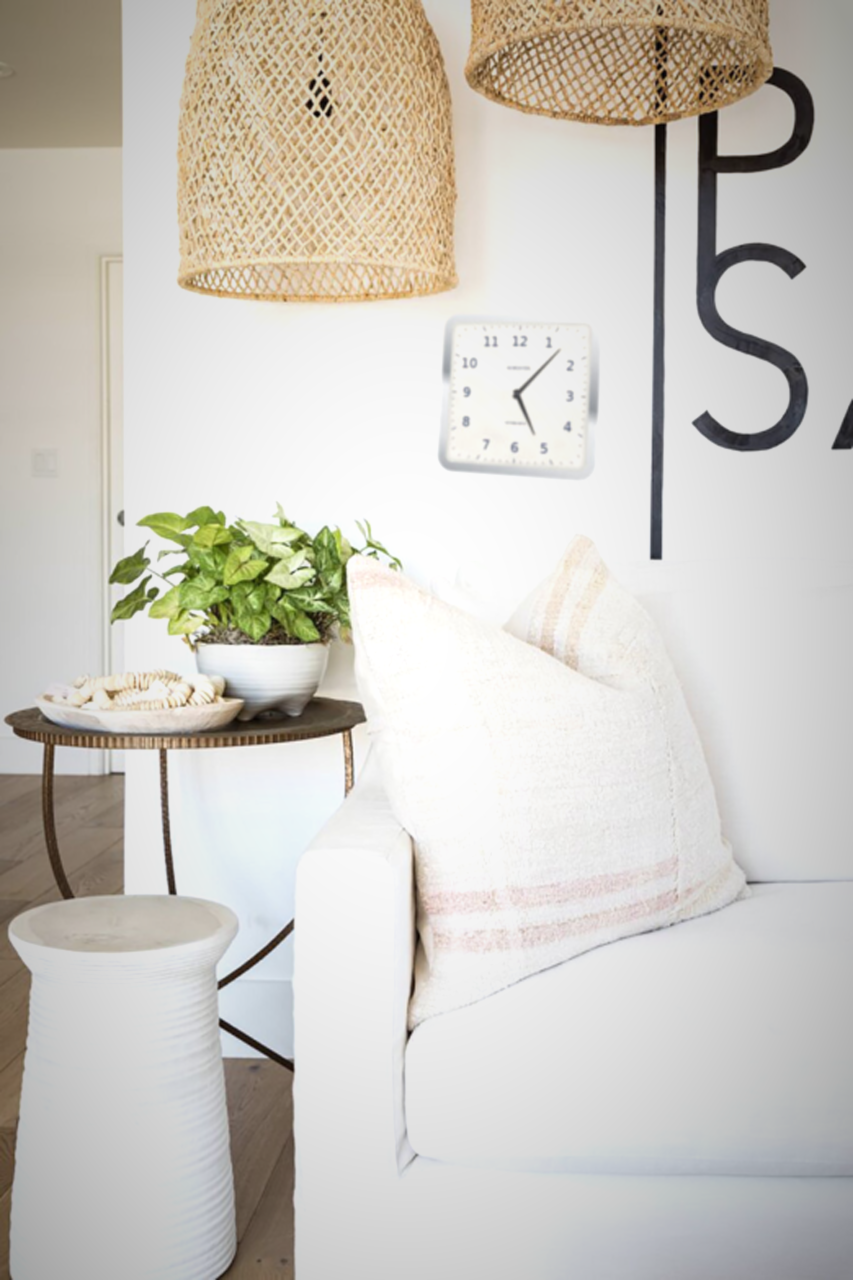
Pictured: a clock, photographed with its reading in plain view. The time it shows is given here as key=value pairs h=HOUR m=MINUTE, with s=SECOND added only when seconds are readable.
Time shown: h=5 m=7
